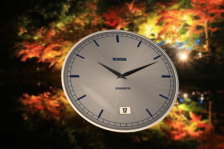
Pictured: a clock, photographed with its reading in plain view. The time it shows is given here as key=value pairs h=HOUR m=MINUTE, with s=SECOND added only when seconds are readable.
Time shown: h=10 m=11
